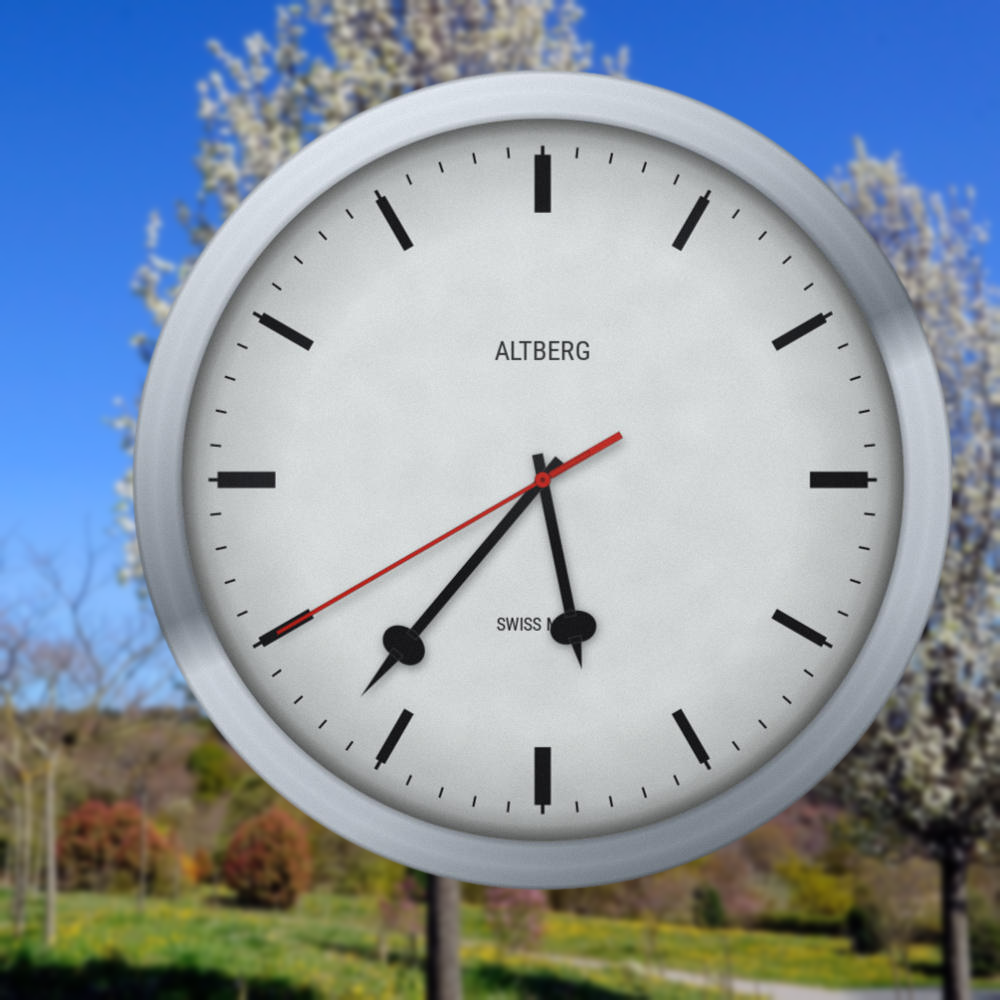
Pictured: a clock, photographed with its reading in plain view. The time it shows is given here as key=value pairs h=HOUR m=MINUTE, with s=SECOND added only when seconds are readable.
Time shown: h=5 m=36 s=40
